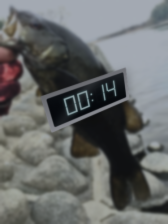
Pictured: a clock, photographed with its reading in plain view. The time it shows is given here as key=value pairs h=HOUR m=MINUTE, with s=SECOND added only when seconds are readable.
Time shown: h=0 m=14
